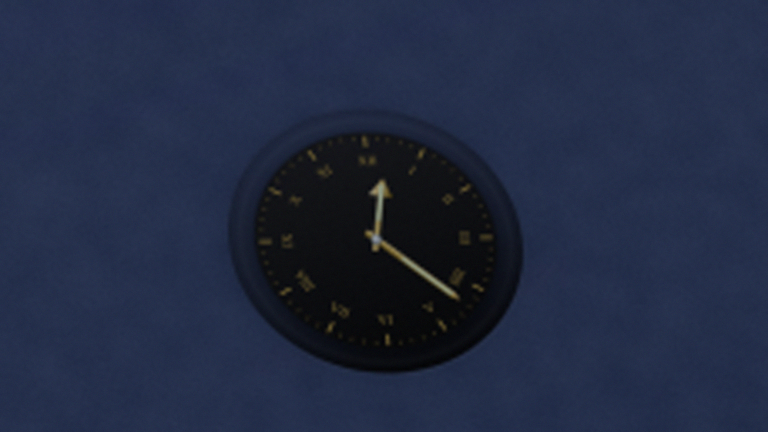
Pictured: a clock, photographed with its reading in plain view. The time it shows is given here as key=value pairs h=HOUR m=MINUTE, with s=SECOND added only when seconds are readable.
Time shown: h=12 m=22
